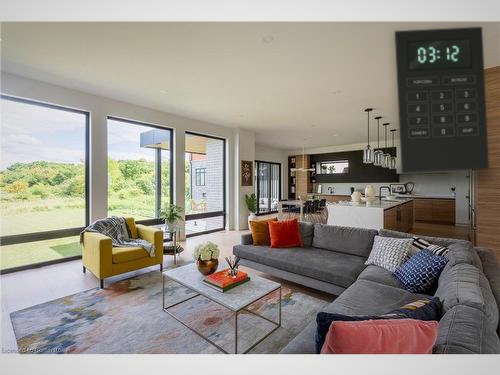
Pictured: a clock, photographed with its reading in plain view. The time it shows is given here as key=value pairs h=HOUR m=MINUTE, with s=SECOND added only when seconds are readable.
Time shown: h=3 m=12
